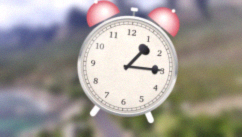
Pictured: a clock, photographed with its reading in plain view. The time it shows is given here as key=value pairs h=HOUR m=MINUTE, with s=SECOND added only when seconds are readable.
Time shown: h=1 m=15
